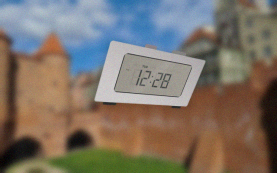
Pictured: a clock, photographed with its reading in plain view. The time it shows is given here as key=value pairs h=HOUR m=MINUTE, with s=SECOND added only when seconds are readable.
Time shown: h=12 m=28
